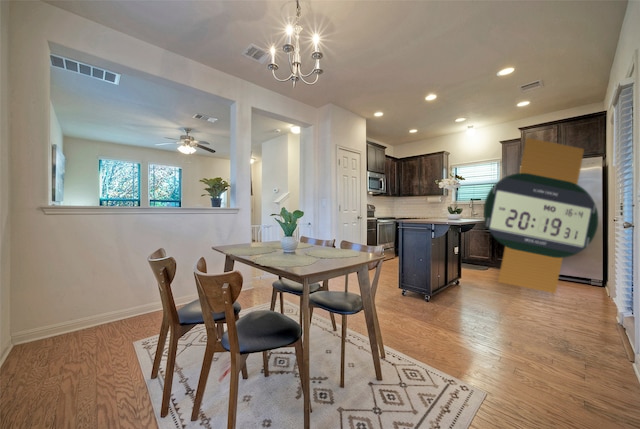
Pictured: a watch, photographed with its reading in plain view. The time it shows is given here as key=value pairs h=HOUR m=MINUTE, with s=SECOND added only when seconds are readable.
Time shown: h=20 m=19 s=31
